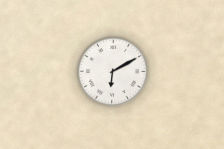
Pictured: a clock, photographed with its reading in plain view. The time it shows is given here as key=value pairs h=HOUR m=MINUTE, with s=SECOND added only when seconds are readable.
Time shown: h=6 m=10
